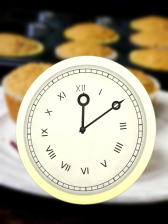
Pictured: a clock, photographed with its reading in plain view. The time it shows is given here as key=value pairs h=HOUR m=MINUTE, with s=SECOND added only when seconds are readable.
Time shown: h=12 m=10
